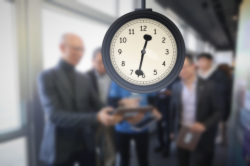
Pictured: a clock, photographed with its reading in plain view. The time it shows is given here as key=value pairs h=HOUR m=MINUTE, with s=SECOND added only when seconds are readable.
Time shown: h=12 m=32
